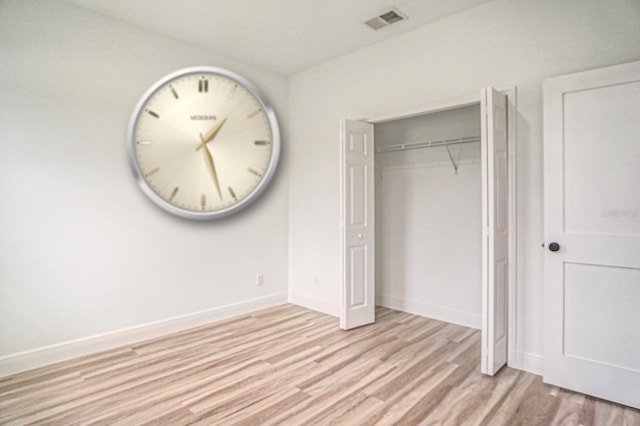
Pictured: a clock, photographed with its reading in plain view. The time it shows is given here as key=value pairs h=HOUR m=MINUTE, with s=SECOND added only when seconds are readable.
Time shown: h=1 m=27
